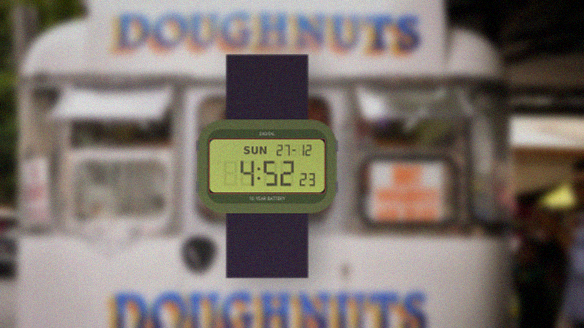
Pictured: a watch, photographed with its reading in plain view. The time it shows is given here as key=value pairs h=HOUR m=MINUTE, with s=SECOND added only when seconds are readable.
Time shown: h=4 m=52 s=23
